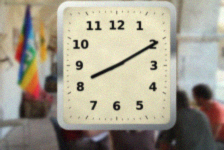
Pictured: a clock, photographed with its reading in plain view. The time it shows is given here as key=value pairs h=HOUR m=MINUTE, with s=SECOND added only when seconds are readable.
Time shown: h=8 m=10
